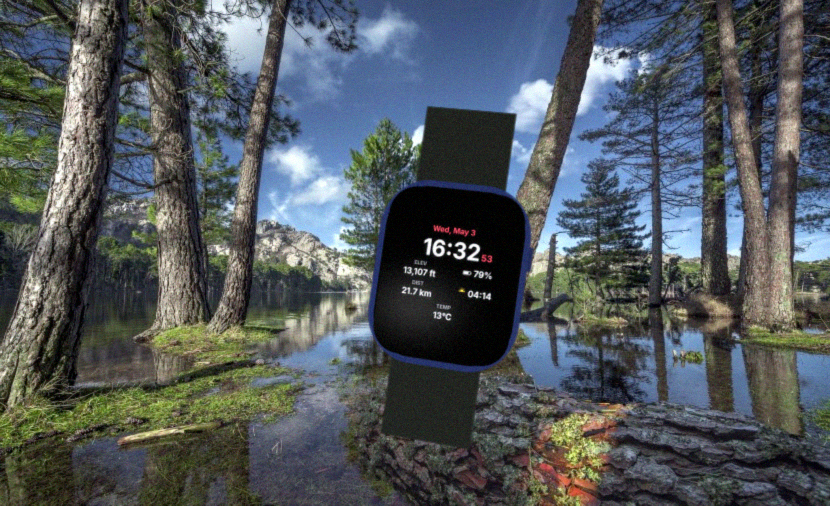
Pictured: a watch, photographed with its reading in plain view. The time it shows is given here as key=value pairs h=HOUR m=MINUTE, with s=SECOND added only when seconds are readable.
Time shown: h=16 m=32 s=53
